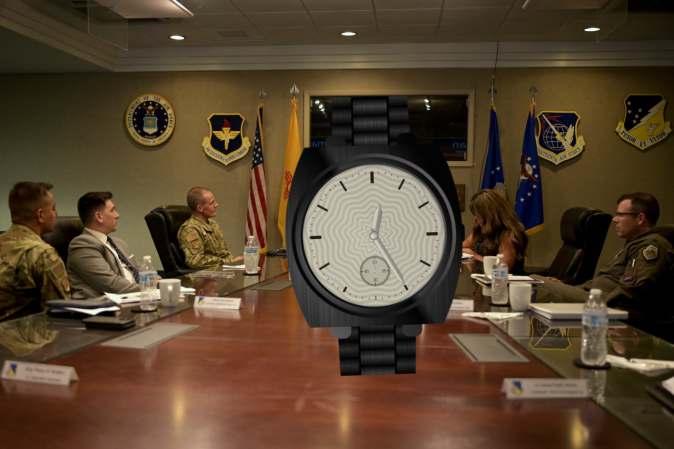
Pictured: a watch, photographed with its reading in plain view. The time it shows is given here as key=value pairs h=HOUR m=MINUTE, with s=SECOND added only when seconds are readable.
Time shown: h=12 m=25
